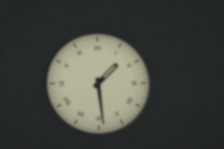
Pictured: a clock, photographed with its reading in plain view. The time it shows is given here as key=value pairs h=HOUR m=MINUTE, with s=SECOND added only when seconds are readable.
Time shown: h=1 m=29
